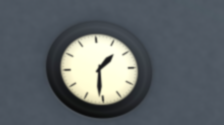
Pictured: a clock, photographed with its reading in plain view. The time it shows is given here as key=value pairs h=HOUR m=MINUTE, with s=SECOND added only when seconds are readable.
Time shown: h=1 m=31
